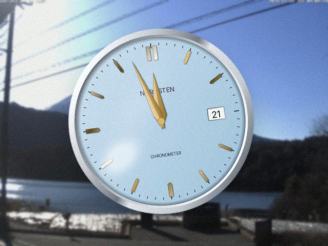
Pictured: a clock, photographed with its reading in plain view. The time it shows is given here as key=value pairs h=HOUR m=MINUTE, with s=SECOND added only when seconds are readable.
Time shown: h=11 m=57
